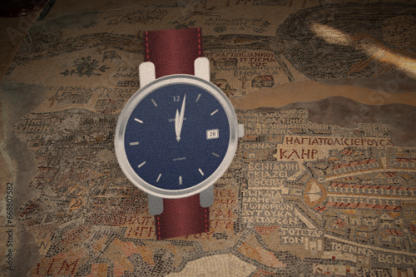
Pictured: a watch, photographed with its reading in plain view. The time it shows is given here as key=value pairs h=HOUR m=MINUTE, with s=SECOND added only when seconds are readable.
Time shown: h=12 m=2
